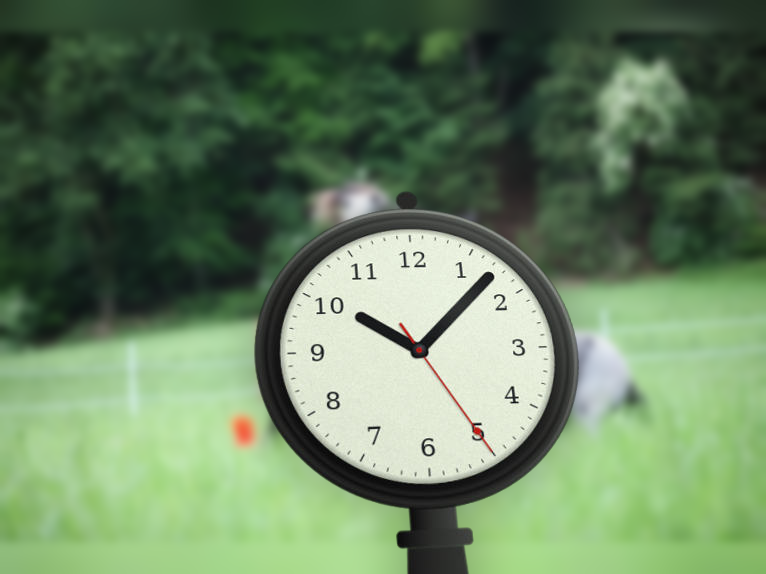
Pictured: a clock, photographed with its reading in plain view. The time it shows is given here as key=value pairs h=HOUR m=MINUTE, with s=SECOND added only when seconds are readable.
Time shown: h=10 m=7 s=25
